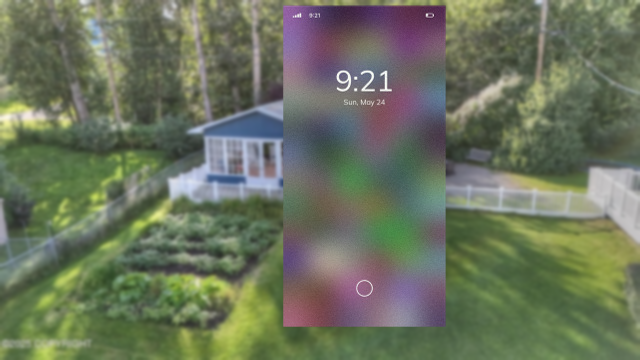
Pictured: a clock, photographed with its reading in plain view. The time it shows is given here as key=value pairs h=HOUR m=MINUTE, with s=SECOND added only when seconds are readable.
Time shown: h=9 m=21
